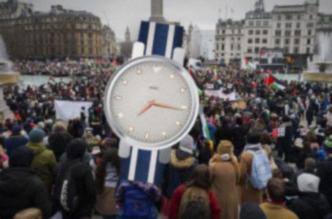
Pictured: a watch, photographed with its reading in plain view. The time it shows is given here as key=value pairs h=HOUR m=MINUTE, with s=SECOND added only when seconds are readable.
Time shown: h=7 m=16
